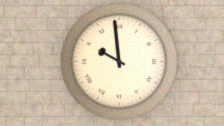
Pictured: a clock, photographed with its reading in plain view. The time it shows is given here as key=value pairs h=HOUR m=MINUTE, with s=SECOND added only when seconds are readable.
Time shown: h=9 m=59
